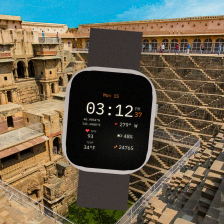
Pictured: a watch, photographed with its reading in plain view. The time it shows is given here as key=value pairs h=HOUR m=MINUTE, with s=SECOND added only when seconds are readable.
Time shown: h=3 m=12
